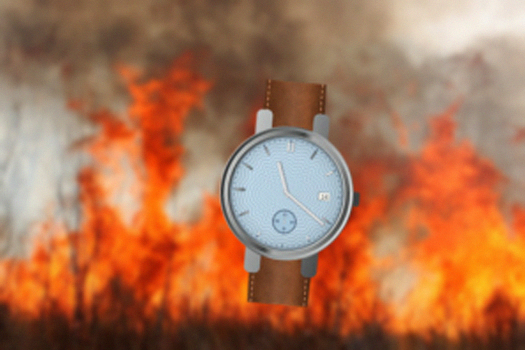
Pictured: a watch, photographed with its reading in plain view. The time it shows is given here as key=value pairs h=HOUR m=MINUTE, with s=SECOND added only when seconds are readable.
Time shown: h=11 m=21
